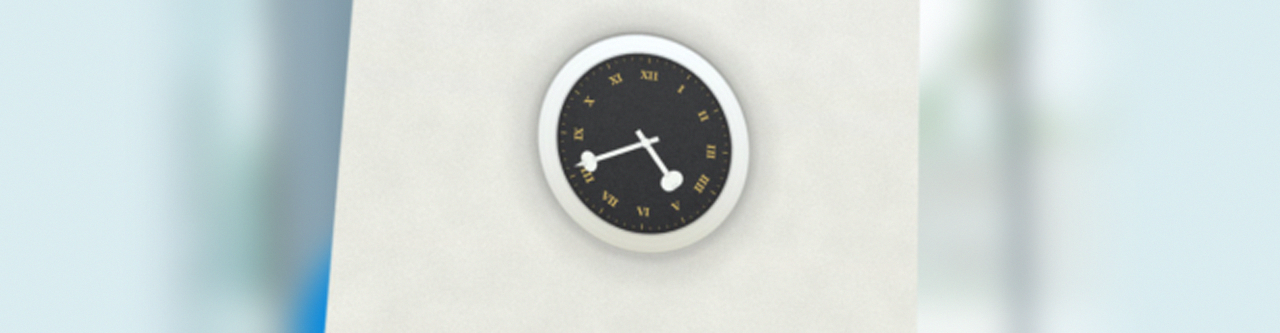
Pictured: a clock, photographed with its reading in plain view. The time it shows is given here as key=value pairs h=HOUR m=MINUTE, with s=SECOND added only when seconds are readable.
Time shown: h=4 m=41
